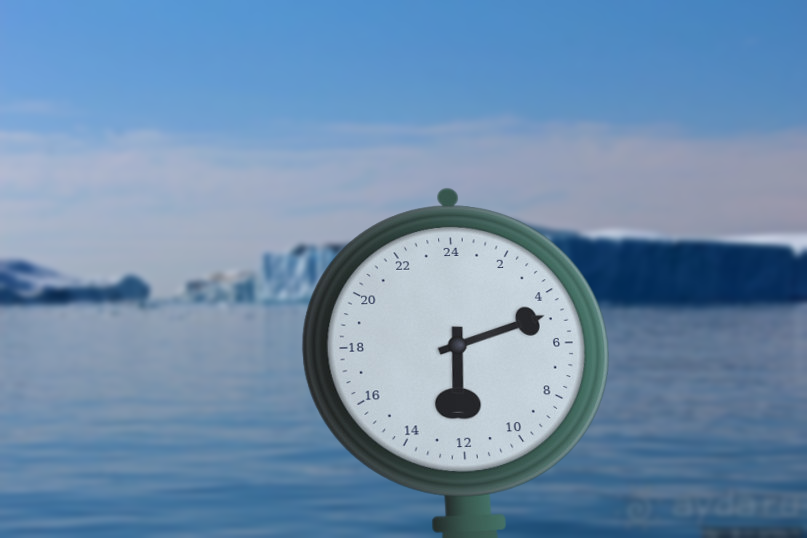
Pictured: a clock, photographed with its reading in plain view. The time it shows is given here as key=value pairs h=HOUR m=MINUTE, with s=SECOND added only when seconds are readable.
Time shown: h=12 m=12
